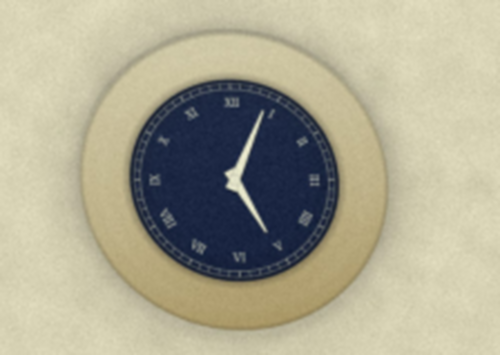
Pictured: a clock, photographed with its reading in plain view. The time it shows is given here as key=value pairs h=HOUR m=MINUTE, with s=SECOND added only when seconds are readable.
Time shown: h=5 m=4
